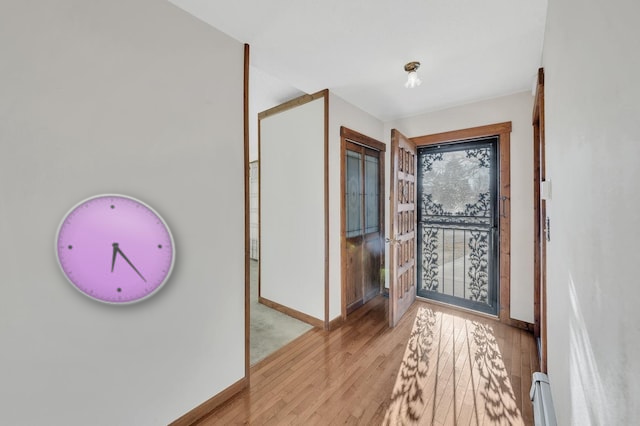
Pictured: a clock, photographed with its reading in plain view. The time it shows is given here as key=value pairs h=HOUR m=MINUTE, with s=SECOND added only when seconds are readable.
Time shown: h=6 m=24
